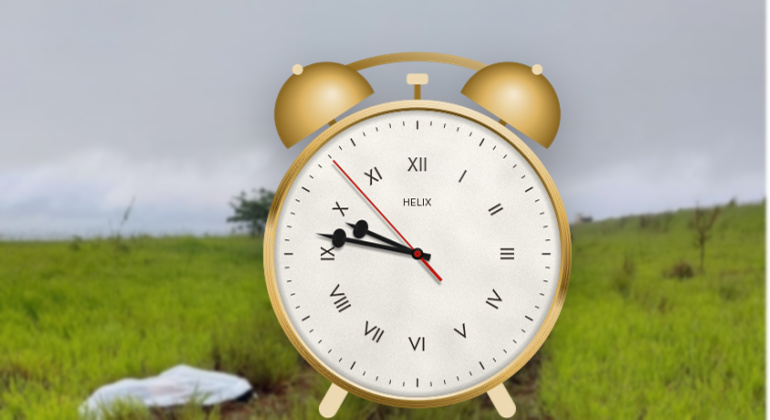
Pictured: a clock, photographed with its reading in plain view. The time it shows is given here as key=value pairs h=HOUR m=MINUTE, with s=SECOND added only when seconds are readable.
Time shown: h=9 m=46 s=53
